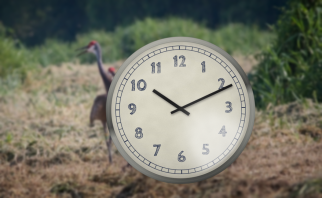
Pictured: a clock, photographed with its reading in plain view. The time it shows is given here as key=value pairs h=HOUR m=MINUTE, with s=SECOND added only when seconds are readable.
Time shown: h=10 m=11
